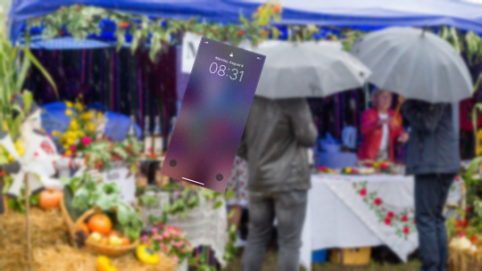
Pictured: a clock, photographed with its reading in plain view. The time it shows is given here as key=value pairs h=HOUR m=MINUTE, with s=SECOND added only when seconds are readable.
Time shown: h=8 m=31
